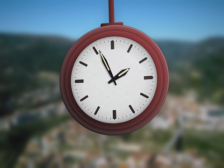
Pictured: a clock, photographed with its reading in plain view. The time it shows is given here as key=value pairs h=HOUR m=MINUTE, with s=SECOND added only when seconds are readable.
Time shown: h=1 m=56
